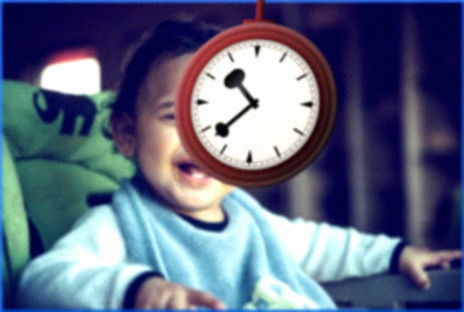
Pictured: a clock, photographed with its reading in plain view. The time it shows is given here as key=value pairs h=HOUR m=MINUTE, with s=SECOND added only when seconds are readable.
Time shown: h=10 m=38
